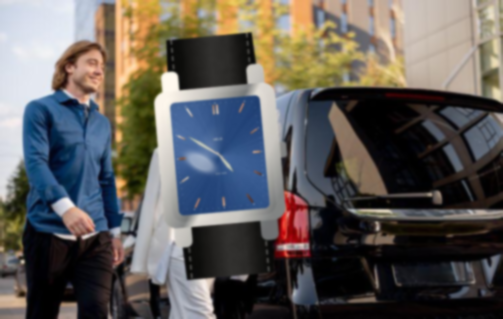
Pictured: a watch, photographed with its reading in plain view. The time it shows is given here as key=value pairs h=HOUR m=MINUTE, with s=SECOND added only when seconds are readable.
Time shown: h=4 m=51
